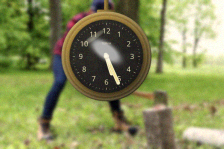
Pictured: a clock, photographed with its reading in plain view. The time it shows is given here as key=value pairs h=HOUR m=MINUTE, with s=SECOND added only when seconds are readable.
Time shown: h=5 m=26
